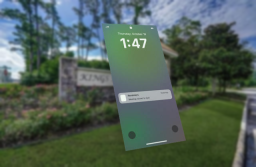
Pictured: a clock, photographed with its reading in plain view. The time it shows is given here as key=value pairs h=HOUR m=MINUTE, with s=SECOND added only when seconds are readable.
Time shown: h=1 m=47
